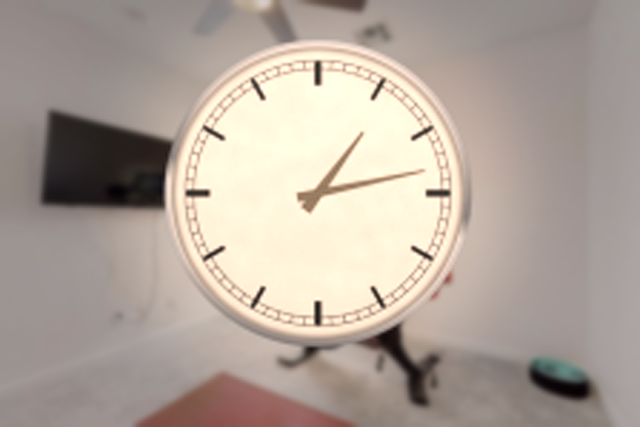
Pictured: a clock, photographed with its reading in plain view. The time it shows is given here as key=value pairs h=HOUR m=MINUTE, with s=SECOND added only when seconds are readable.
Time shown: h=1 m=13
